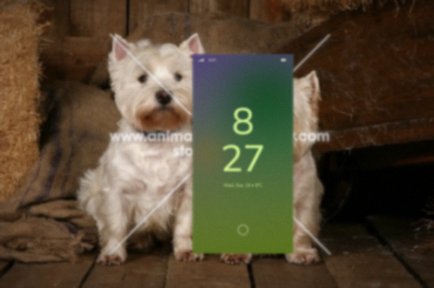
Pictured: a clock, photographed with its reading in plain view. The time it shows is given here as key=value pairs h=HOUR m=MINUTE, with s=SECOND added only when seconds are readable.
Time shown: h=8 m=27
